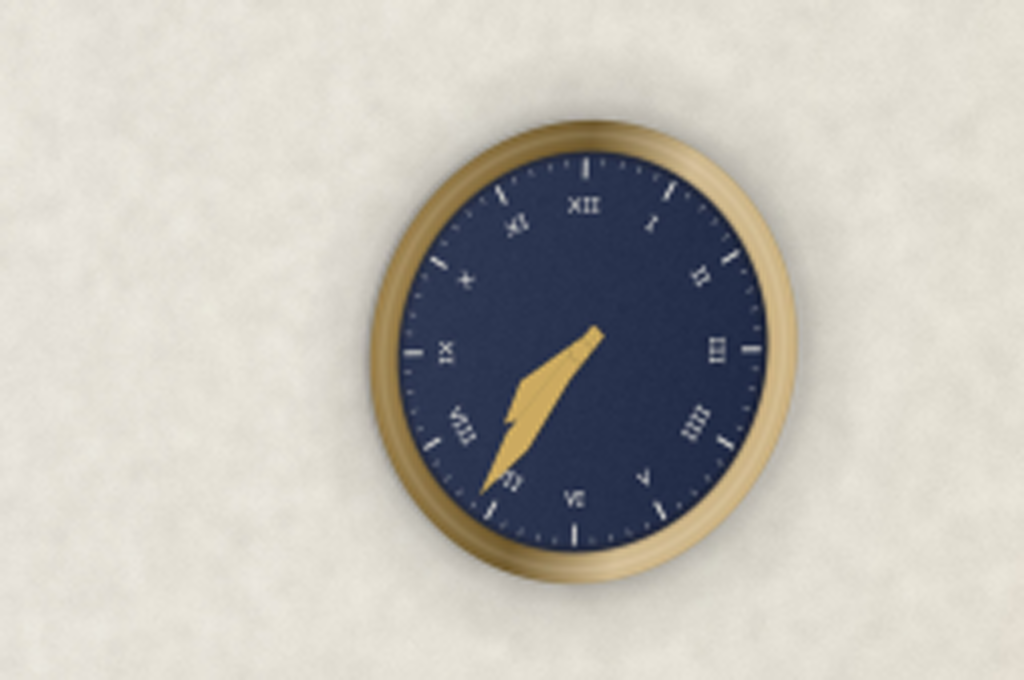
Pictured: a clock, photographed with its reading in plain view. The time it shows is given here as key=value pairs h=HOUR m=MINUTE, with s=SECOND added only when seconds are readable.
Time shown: h=7 m=36
